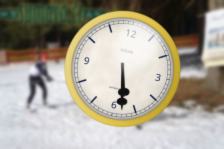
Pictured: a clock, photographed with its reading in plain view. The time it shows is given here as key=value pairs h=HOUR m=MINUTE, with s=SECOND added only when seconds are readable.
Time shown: h=5 m=28
